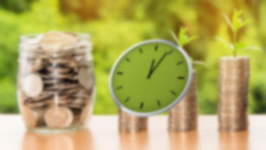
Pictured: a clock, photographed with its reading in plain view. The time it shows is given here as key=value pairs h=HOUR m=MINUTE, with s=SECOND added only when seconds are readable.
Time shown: h=12 m=4
